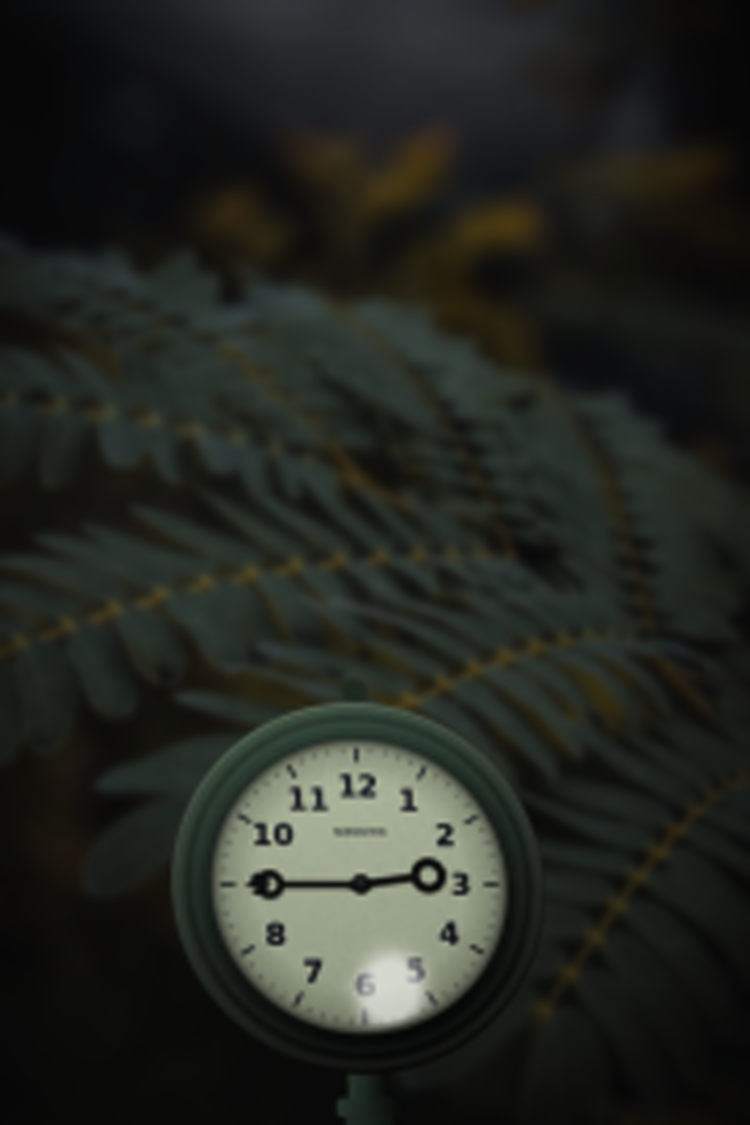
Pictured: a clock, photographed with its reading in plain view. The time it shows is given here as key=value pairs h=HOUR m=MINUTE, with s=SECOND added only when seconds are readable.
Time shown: h=2 m=45
